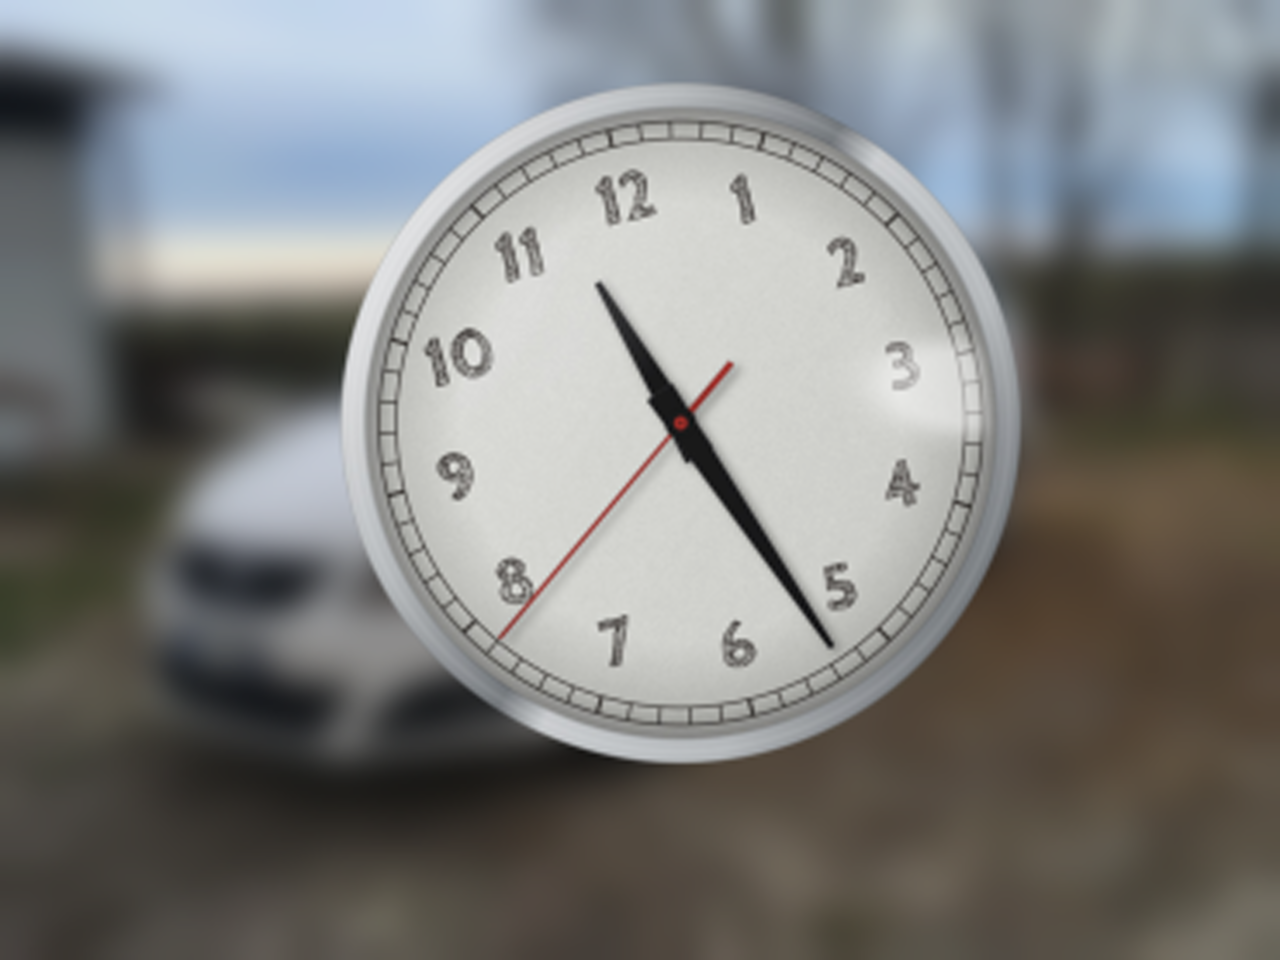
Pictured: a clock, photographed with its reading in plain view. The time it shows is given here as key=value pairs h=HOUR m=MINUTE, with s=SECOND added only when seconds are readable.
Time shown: h=11 m=26 s=39
